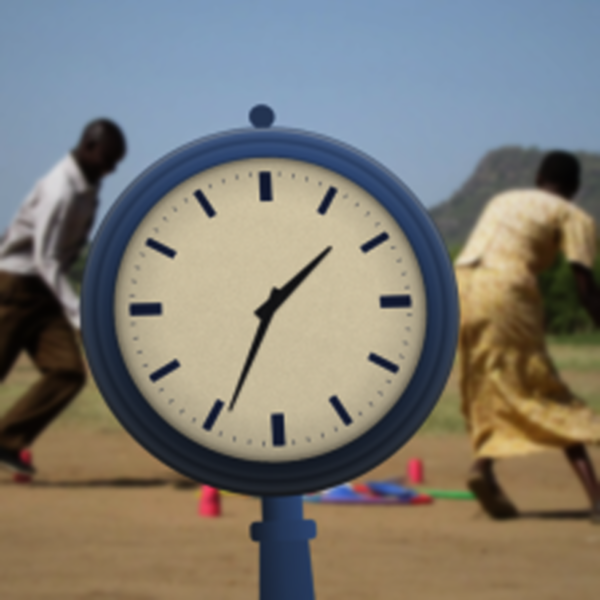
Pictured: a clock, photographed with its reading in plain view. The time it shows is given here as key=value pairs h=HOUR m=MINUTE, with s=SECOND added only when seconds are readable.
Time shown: h=1 m=34
